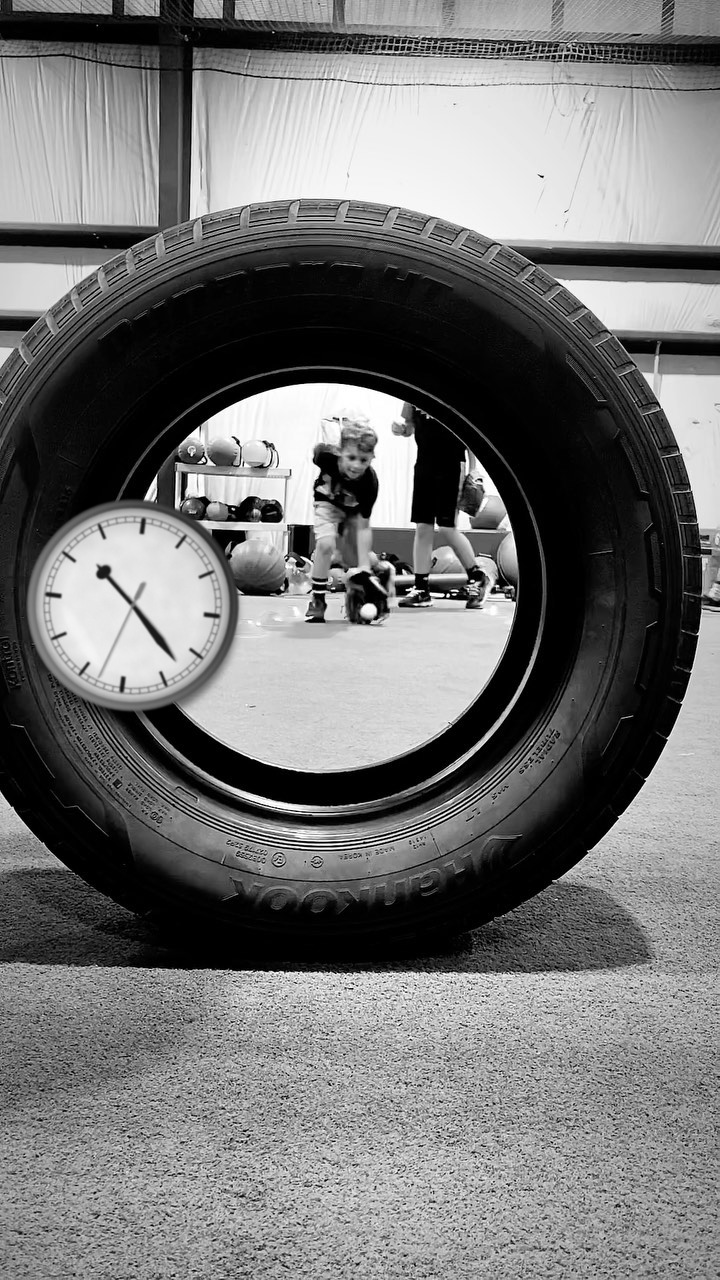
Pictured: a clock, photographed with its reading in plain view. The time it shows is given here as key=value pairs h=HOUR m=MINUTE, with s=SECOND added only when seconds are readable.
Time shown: h=10 m=22 s=33
